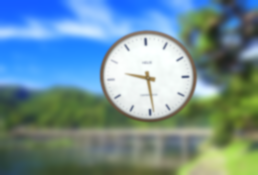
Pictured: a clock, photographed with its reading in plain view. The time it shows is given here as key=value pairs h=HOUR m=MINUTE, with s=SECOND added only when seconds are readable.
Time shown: h=9 m=29
